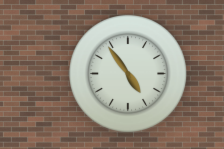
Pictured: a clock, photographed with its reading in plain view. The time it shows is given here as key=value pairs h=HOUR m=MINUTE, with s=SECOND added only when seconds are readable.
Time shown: h=4 m=54
